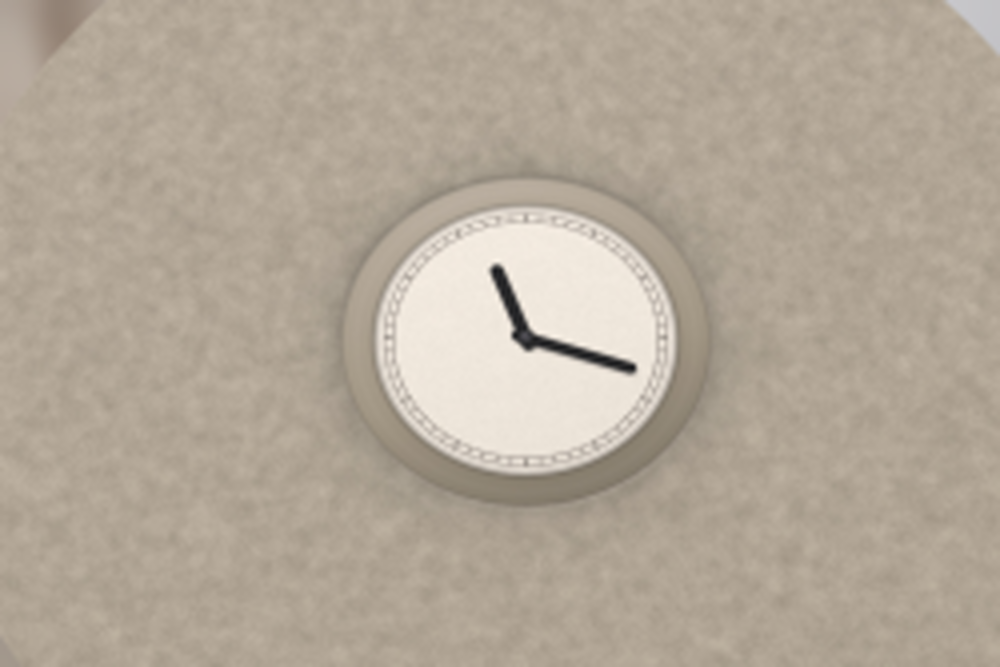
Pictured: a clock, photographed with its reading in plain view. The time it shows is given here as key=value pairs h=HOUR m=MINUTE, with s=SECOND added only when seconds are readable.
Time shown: h=11 m=18
